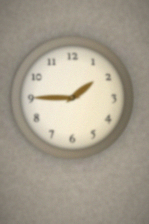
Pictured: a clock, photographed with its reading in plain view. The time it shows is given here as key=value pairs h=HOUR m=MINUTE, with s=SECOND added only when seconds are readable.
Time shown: h=1 m=45
